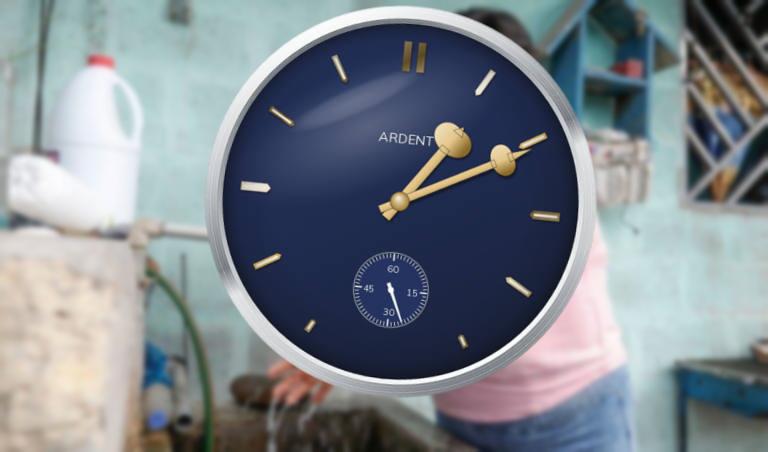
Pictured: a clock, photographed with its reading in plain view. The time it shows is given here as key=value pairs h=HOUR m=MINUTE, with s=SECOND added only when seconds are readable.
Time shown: h=1 m=10 s=26
